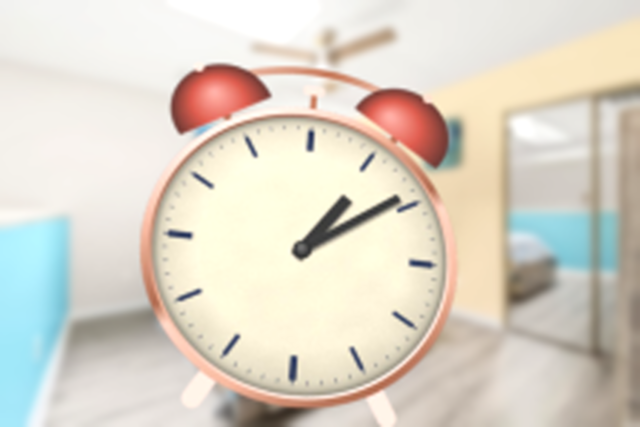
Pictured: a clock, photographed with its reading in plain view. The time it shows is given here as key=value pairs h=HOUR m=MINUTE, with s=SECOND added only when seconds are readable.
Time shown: h=1 m=9
